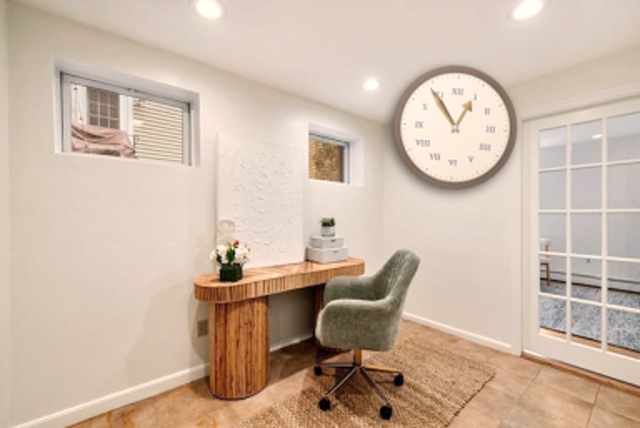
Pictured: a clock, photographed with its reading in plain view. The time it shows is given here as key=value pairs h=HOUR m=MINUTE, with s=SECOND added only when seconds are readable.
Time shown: h=12 m=54
